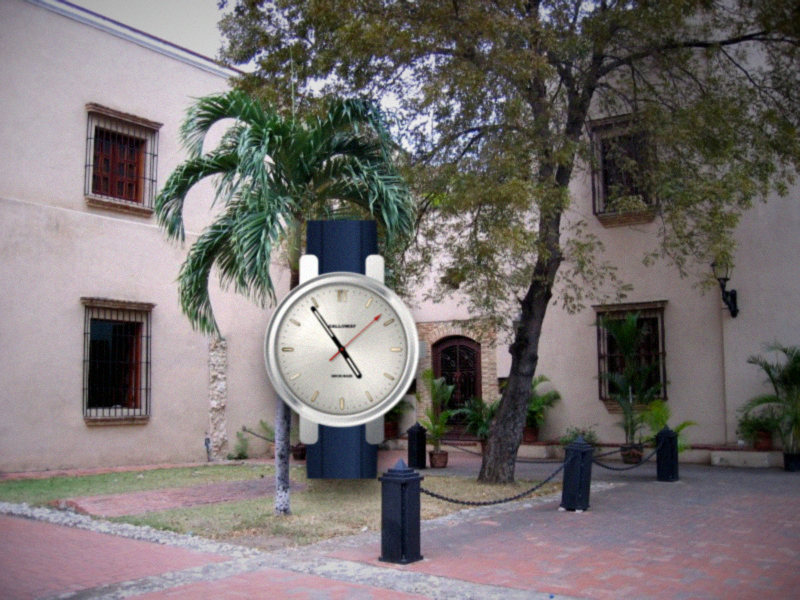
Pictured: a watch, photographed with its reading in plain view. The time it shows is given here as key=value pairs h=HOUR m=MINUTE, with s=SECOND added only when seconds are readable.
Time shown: h=4 m=54 s=8
